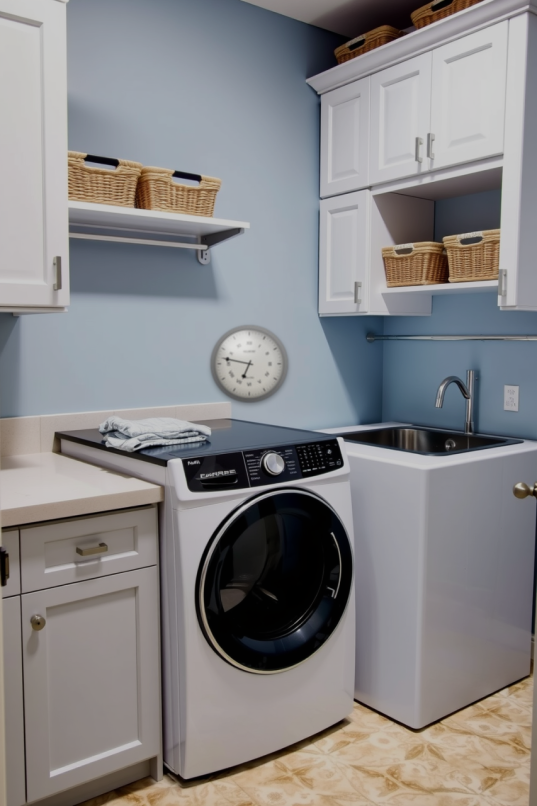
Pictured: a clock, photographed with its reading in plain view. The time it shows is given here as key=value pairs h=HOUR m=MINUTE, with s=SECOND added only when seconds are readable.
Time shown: h=6 m=47
